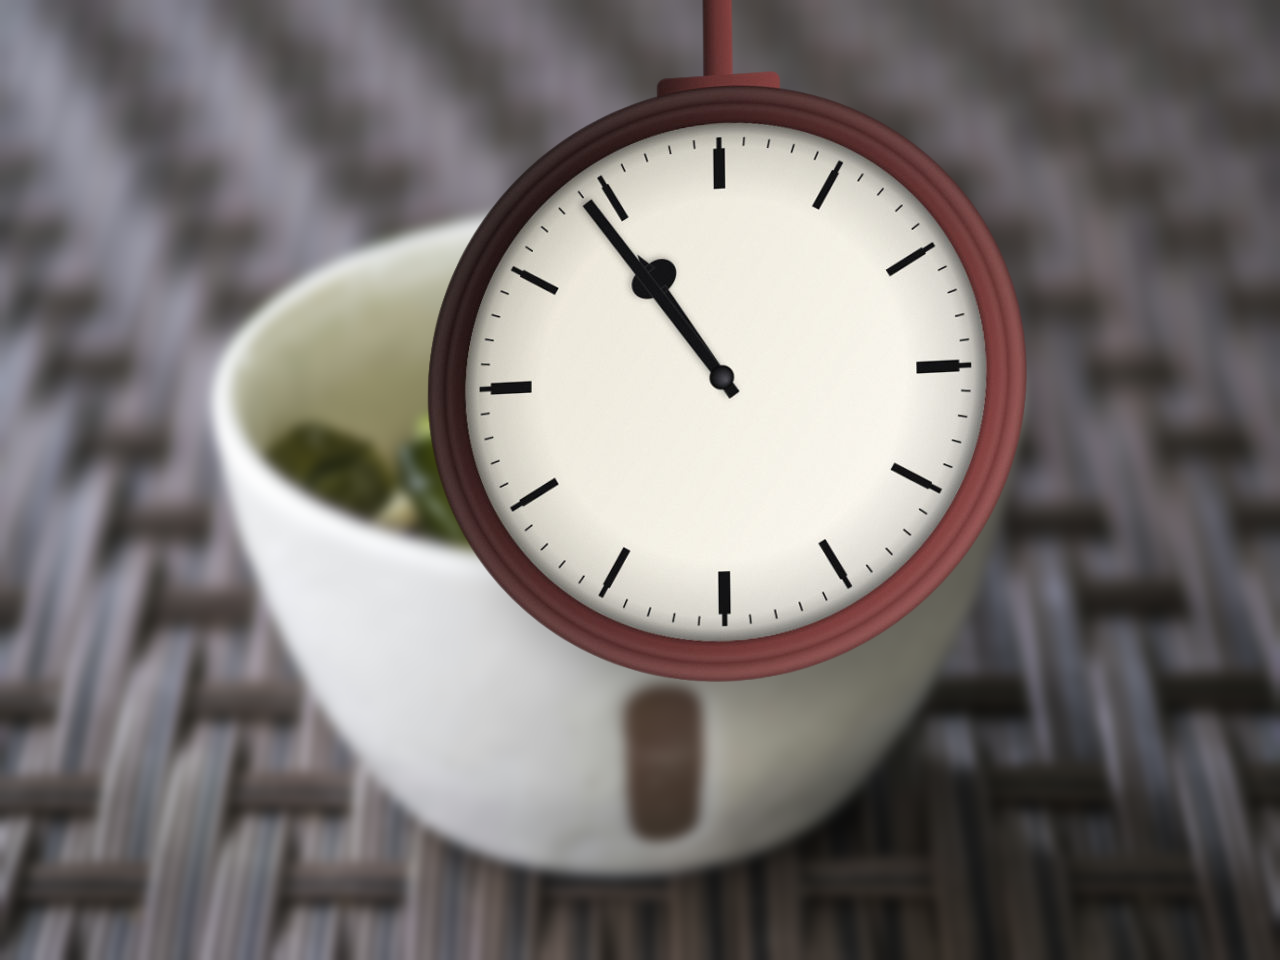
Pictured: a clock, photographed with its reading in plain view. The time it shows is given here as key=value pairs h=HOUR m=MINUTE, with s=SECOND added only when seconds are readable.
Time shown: h=10 m=54
